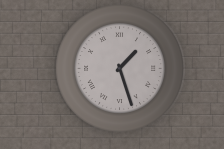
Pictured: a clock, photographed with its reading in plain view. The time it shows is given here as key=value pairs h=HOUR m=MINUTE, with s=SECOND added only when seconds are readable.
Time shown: h=1 m=27
